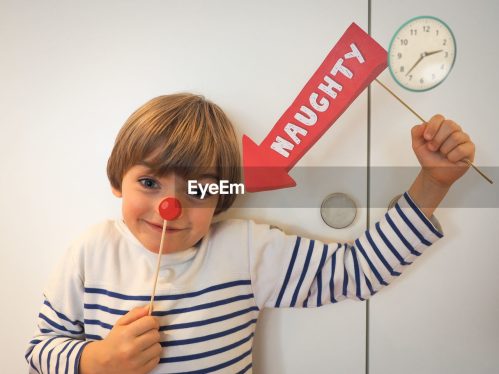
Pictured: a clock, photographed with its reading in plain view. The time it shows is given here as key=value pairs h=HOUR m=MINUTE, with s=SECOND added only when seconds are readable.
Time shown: h=2 m=37
